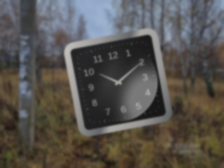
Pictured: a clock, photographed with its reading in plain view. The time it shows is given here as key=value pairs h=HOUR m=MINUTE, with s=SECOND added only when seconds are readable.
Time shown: h=10 m=10
